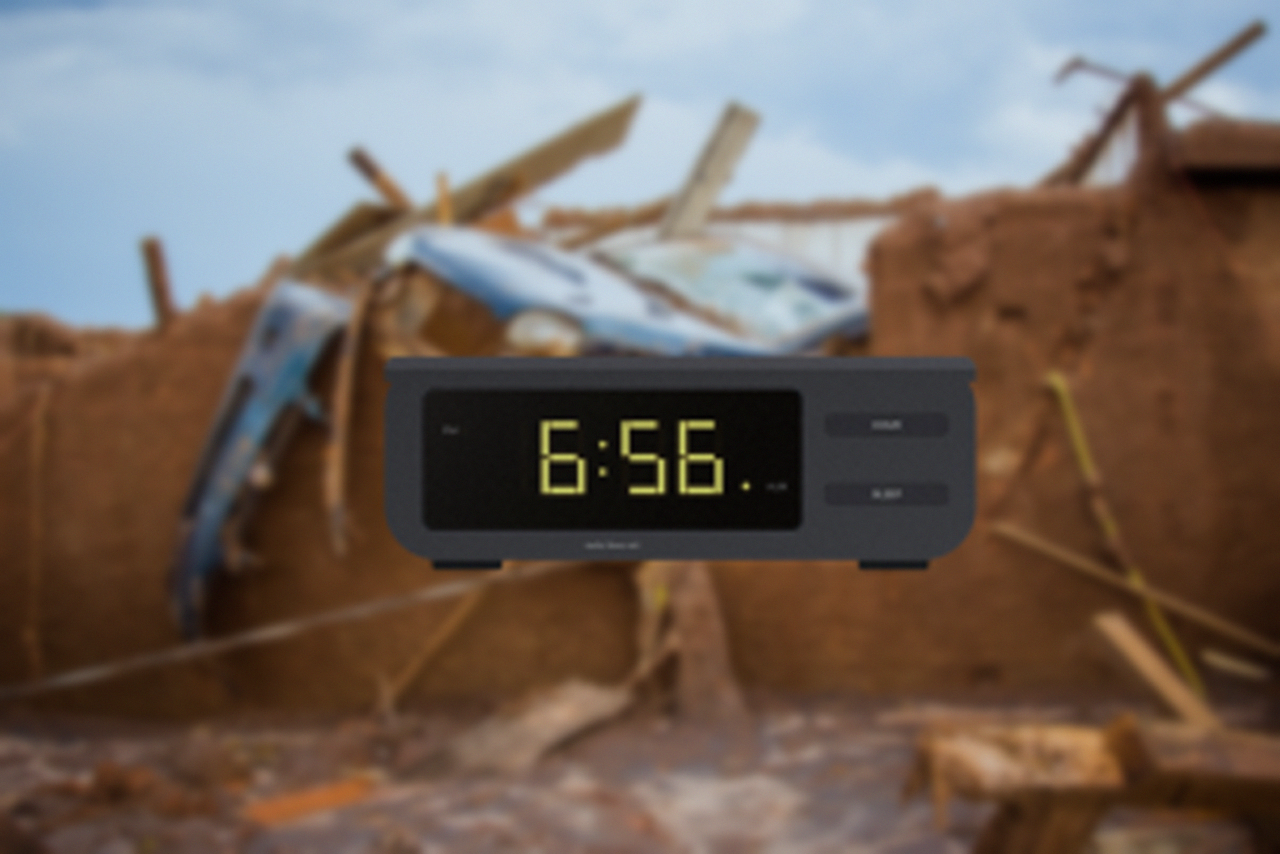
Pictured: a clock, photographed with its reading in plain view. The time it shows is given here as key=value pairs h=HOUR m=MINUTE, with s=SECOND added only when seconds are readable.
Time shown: h=6 m=56
